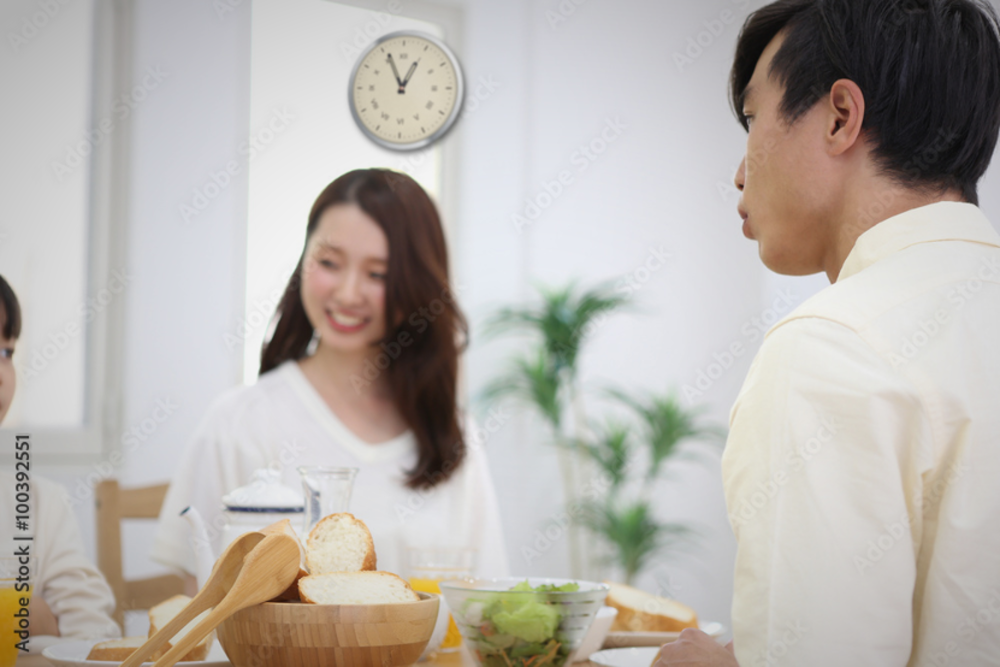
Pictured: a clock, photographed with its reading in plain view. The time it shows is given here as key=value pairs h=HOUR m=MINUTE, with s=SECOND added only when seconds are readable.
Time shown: h=12 m=56
